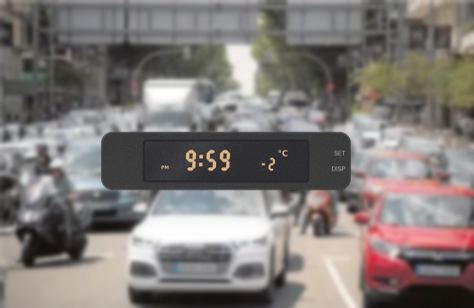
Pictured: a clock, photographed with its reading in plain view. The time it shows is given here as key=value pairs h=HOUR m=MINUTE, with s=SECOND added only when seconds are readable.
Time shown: h=9 m=59
